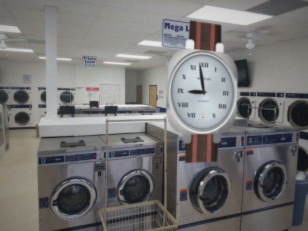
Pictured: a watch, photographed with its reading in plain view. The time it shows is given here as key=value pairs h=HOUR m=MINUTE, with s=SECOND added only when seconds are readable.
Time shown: h=8 m=58
